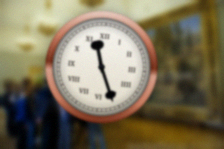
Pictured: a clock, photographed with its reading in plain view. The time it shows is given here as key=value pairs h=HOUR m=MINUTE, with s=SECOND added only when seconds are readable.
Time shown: h=11 m=26
